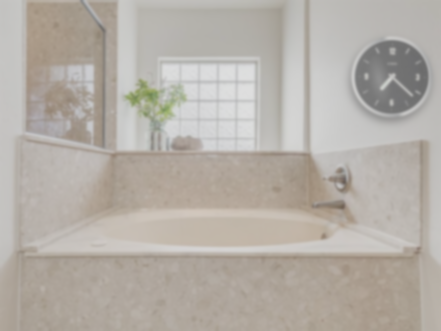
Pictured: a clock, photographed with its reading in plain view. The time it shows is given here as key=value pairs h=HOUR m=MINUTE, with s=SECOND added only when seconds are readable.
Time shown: h=7 m=22
